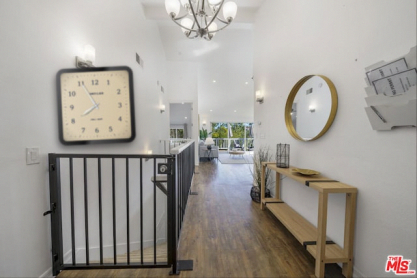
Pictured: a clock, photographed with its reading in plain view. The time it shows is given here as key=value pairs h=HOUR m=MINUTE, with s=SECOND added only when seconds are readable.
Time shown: h=7 m=55
